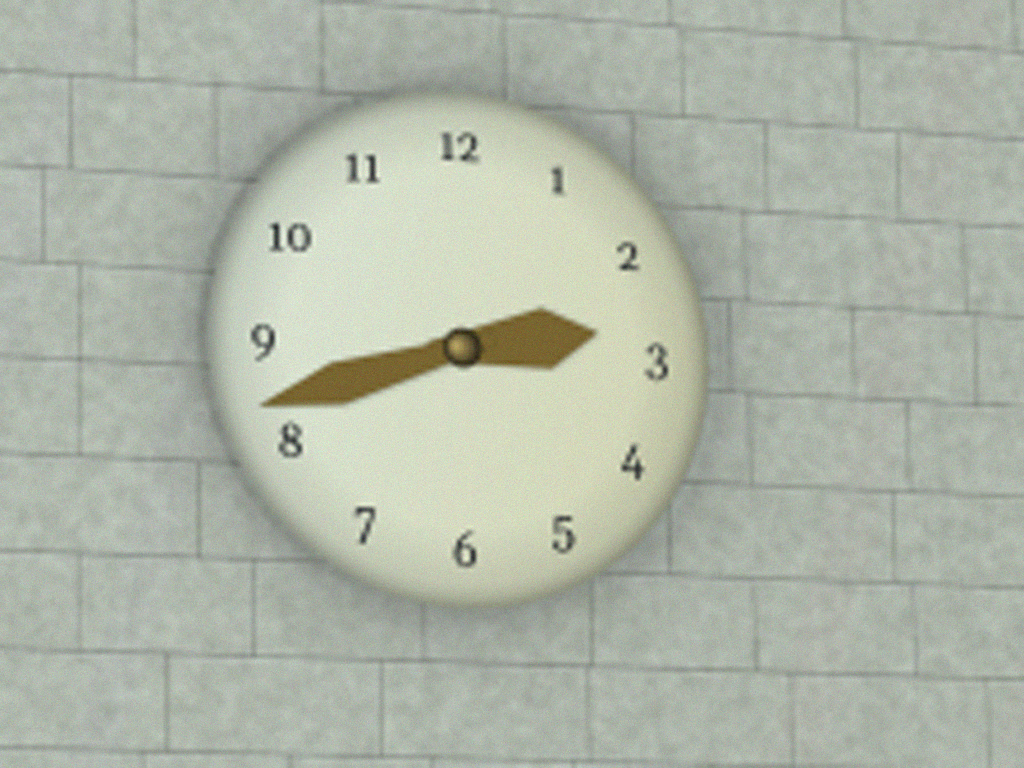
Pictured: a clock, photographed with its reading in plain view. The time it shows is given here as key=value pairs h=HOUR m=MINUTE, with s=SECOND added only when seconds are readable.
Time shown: h=2 m=42
